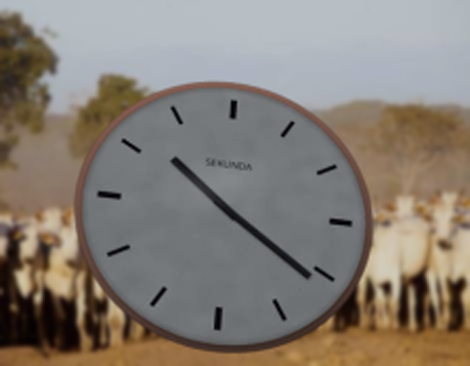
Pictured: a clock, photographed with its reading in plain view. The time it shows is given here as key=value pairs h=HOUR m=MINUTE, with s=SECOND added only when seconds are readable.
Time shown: h=10 m=21
